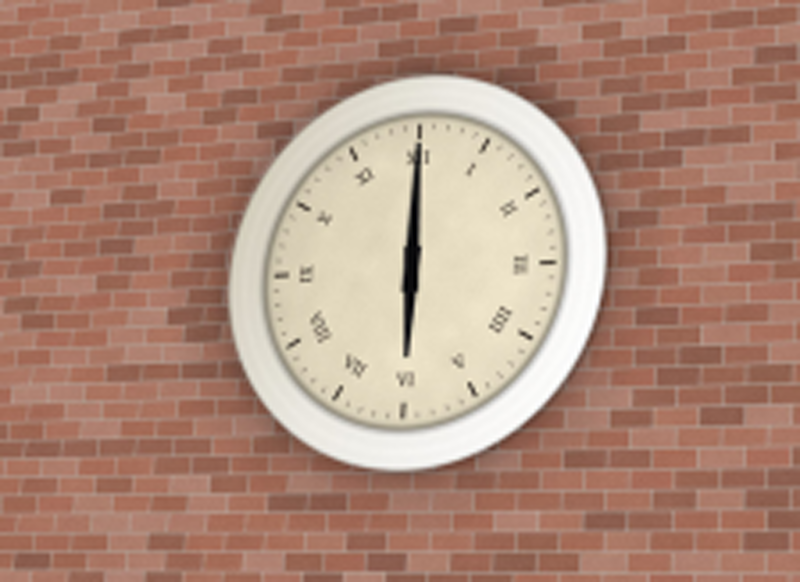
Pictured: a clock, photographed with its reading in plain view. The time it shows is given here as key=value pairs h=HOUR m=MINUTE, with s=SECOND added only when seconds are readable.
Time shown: h=6 m=0
